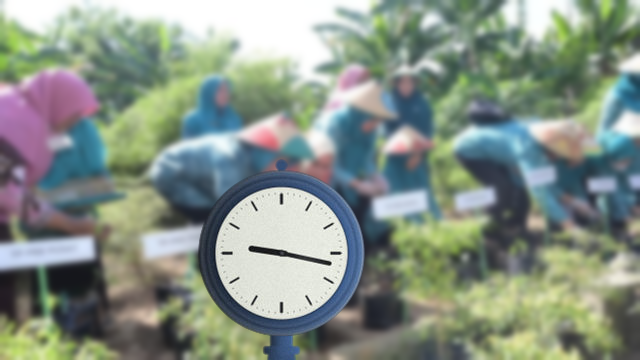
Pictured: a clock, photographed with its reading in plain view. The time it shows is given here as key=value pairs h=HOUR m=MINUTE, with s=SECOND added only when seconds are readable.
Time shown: h=9 m=17
